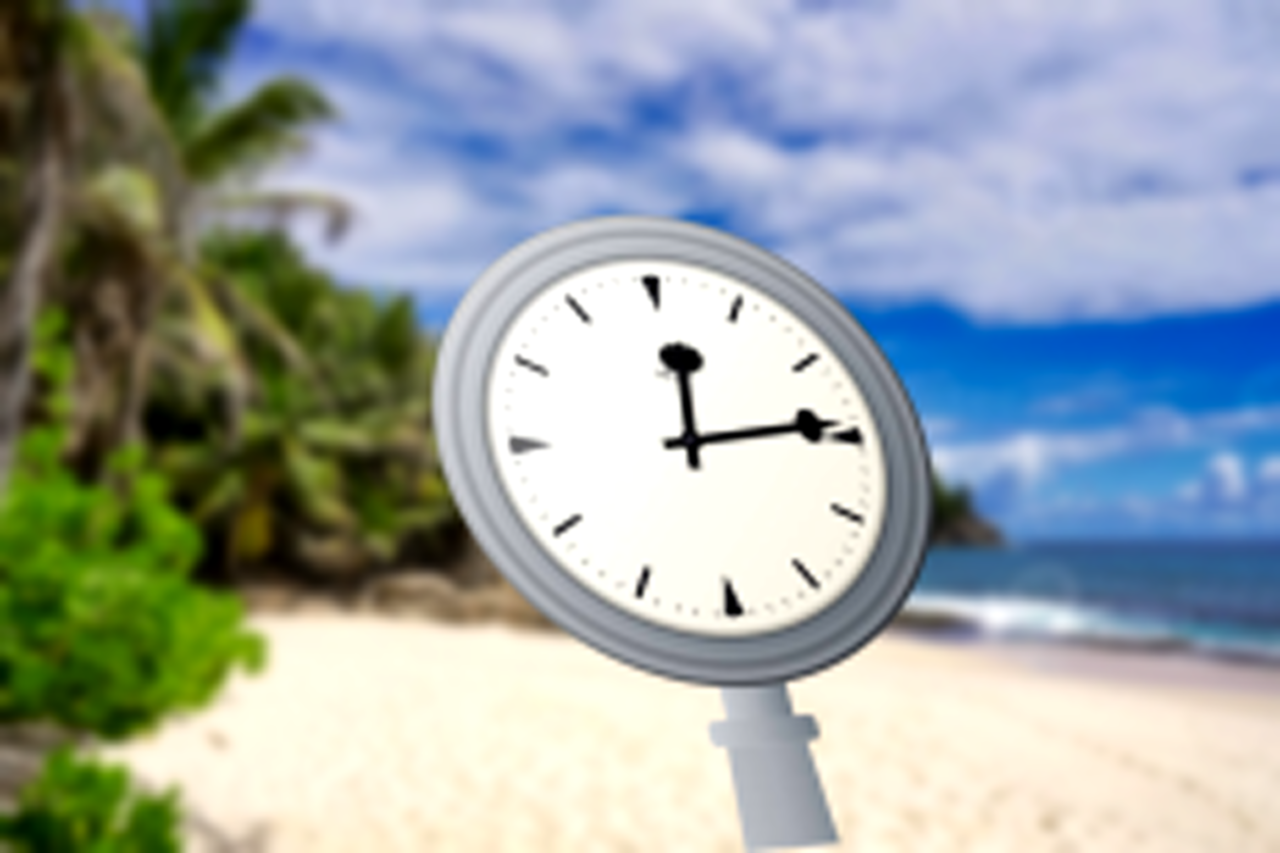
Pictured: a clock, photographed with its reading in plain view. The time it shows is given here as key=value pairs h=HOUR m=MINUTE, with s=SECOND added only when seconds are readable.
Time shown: h=12 m=14
